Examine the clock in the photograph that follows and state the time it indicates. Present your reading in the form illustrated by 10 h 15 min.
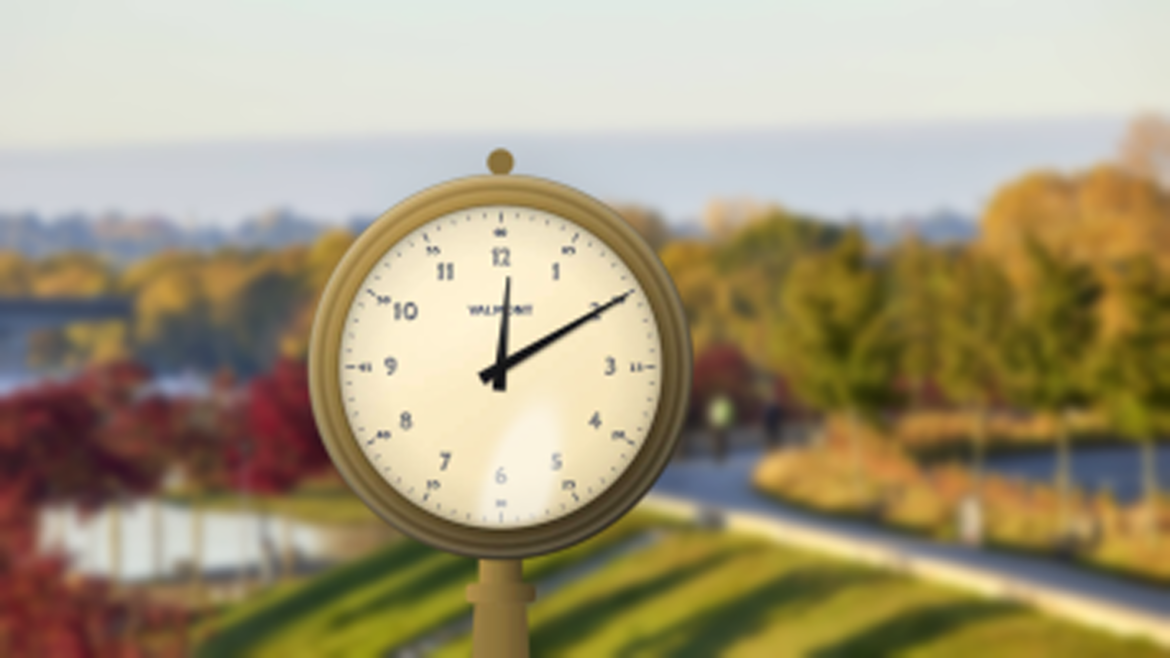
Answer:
12 h 10 min
